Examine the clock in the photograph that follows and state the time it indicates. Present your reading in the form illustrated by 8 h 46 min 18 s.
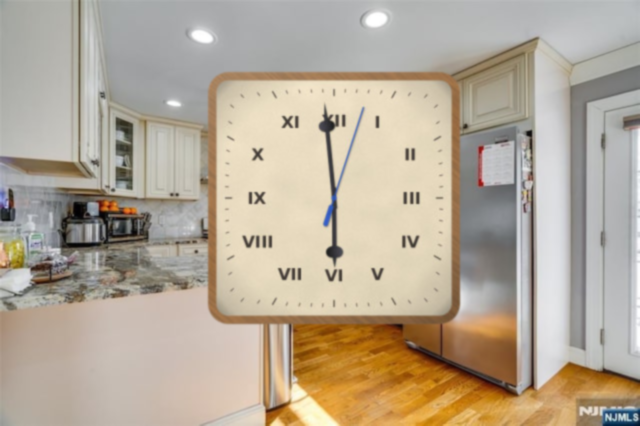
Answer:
5 h 59 min 03 s
